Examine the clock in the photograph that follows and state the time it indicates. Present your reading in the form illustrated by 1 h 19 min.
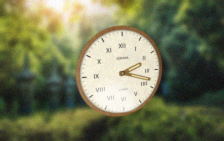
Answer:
2 h 18 min
